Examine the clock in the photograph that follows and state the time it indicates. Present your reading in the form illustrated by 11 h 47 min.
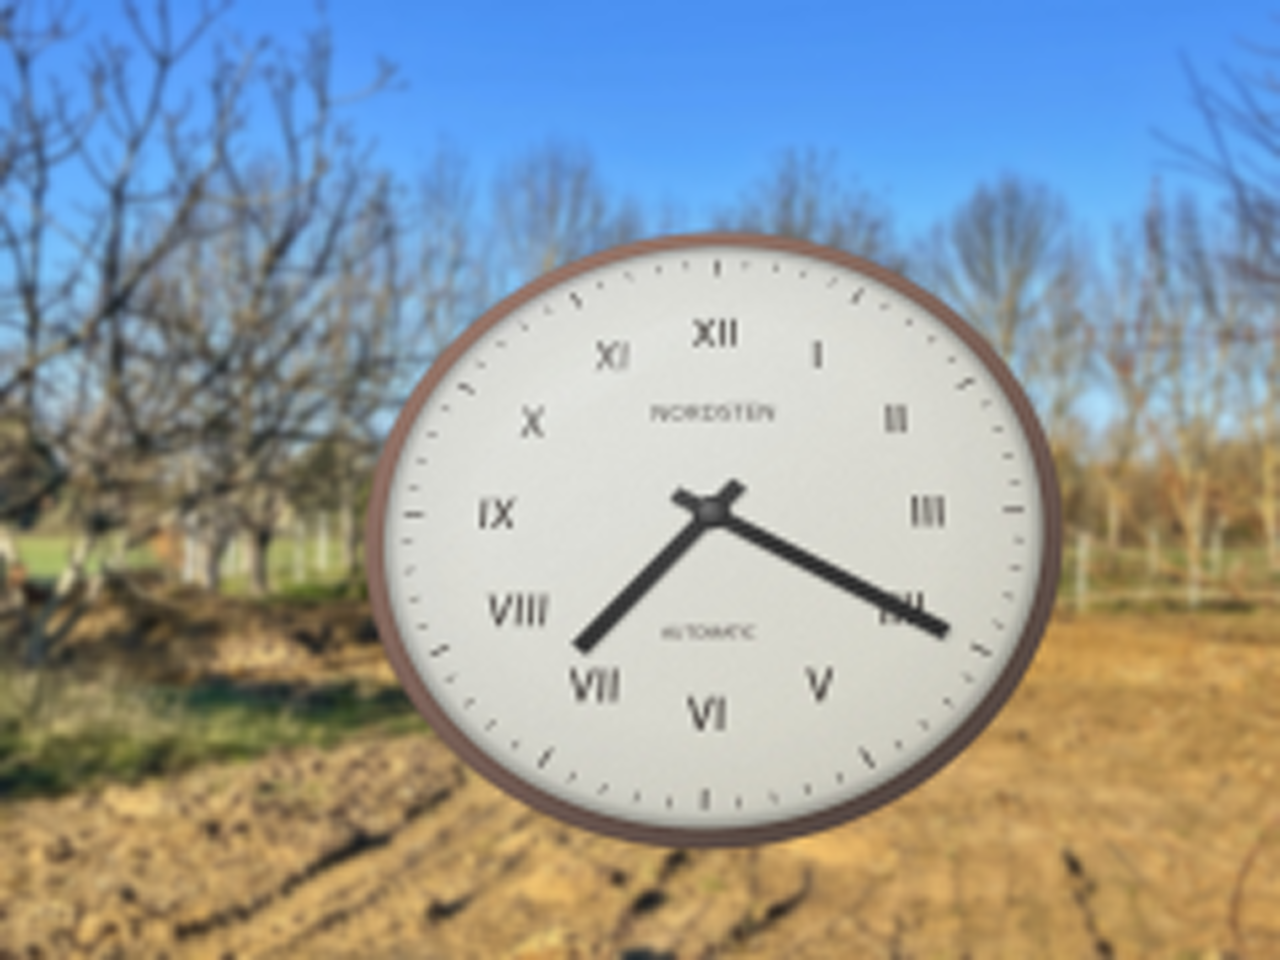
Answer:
7 h 20 min
